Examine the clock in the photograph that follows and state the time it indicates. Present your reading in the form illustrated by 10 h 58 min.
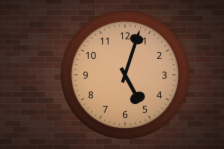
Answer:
5 h 03 min
